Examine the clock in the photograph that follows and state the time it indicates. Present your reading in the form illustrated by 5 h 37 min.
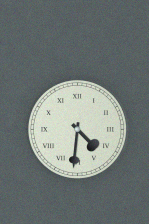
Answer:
4 h 31 min
